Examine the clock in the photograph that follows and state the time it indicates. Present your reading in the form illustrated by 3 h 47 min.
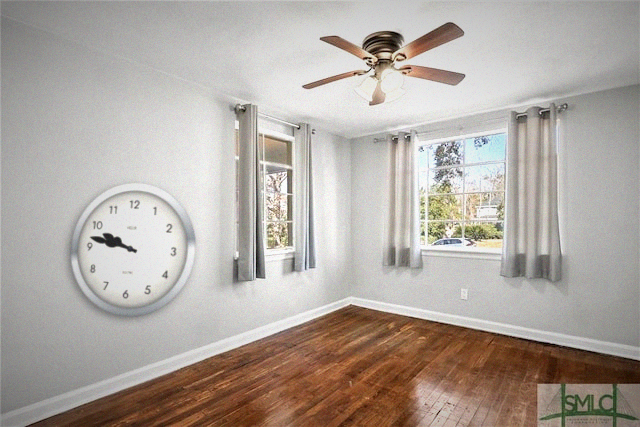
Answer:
9 h 47 min
